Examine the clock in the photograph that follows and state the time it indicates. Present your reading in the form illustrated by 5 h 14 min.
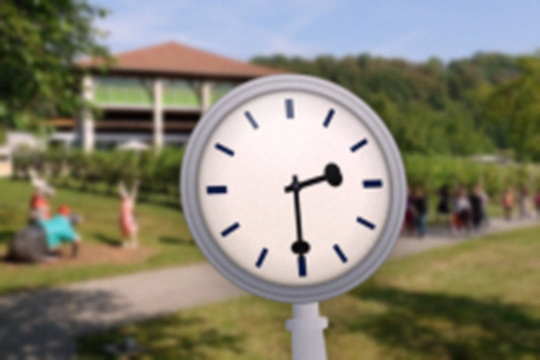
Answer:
2 h 30 min
